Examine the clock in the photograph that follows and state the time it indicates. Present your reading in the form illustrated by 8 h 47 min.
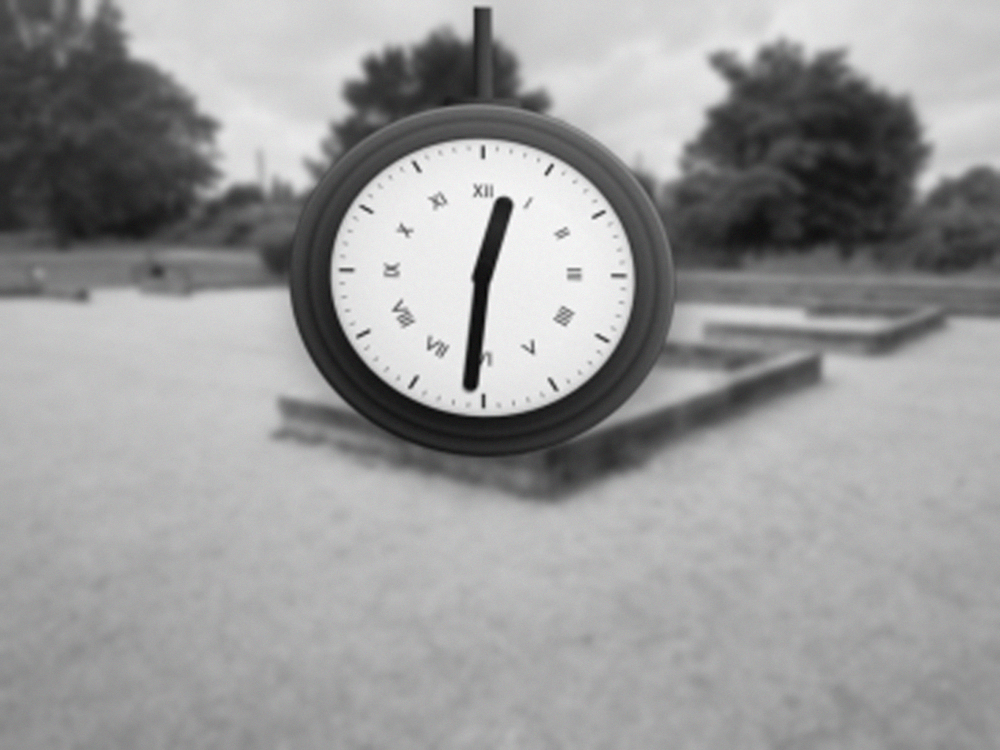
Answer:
12 h 31 min
